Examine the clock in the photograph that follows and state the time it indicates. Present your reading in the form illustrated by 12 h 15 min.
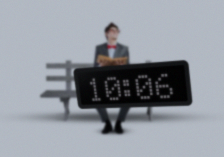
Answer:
10 h 06 min
